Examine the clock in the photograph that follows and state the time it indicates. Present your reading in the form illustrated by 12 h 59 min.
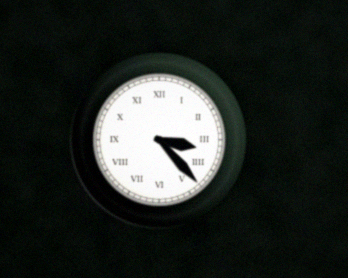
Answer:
3 h 23 min
